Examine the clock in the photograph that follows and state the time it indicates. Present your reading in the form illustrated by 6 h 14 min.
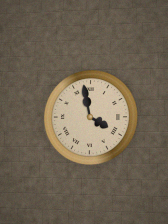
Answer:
3 h 58 min
